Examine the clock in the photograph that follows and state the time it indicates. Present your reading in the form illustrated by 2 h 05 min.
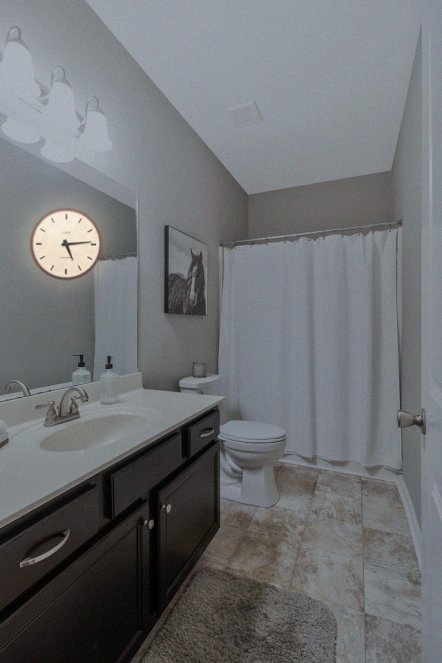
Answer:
5 h 14 min
